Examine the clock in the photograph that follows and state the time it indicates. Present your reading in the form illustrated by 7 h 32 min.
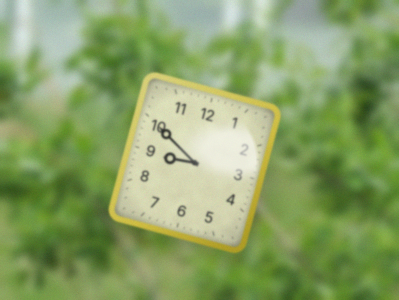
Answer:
8 h 50 min
